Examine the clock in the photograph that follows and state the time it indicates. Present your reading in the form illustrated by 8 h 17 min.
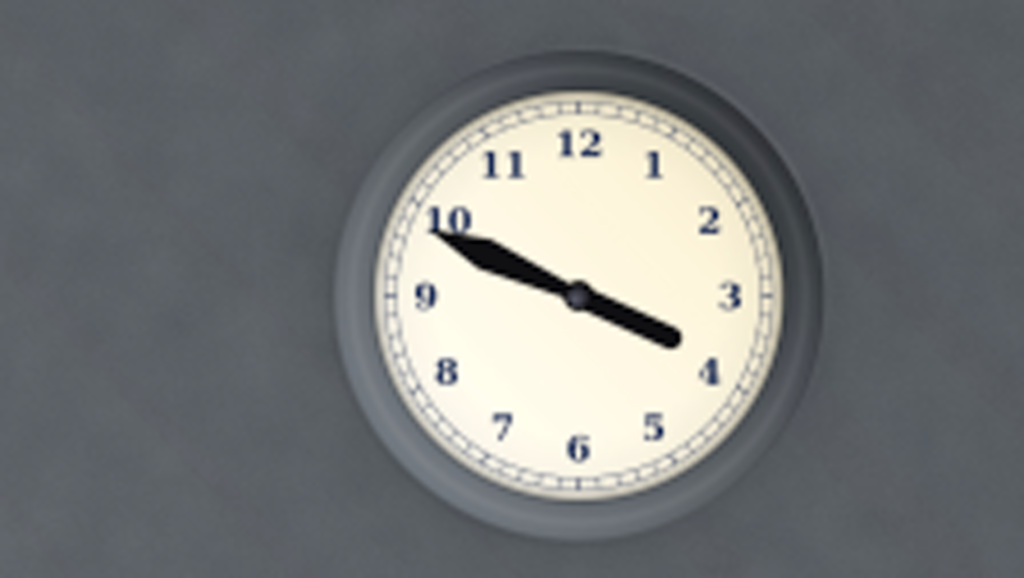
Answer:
3 h 49 min
